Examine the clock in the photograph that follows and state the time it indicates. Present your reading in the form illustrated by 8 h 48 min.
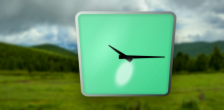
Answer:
10 h 15 min
